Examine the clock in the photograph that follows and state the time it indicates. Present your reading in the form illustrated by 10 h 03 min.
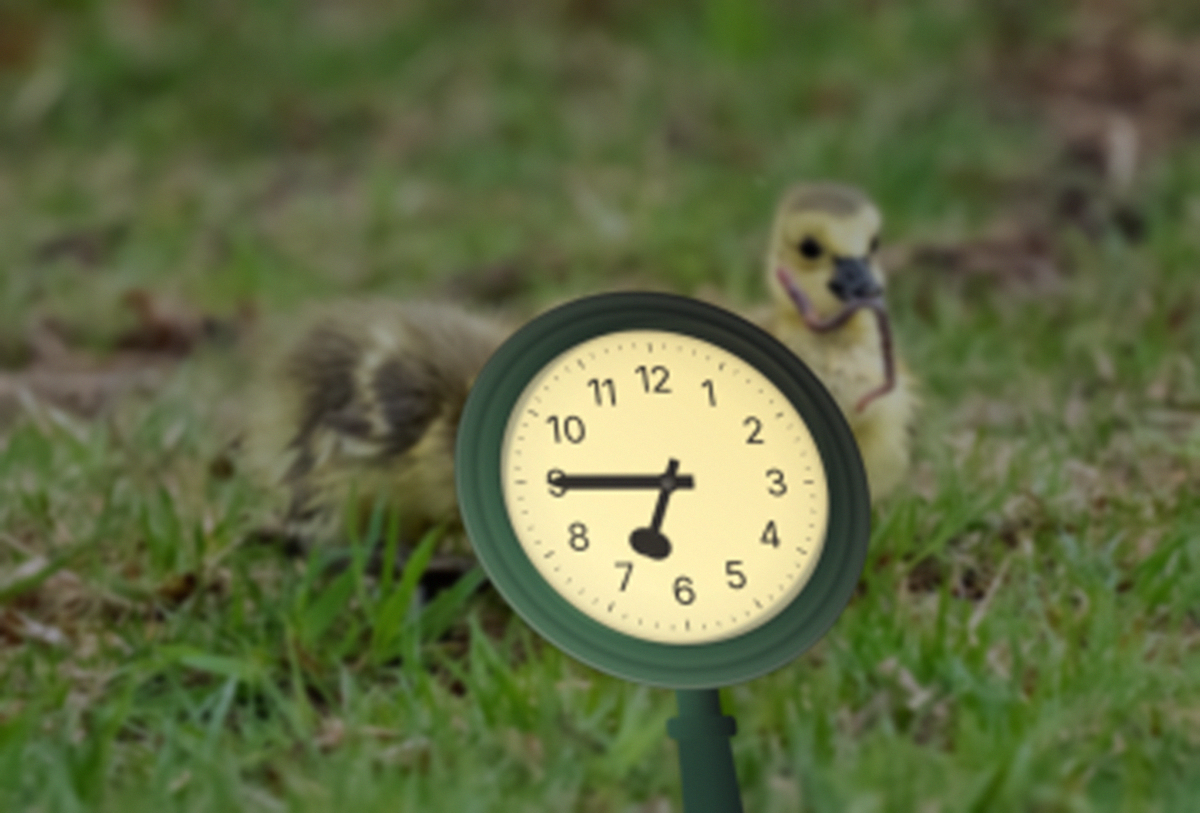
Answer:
6 h 45 min
